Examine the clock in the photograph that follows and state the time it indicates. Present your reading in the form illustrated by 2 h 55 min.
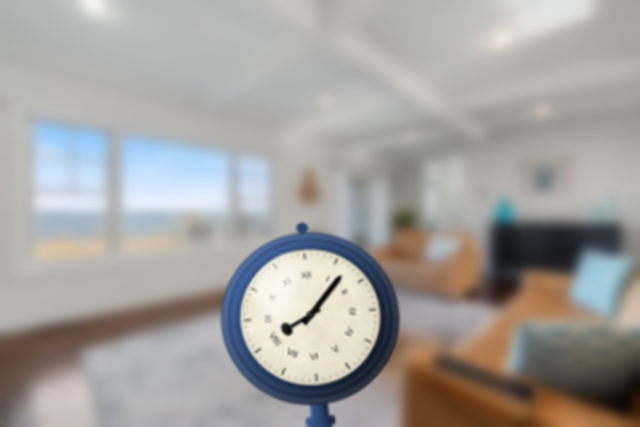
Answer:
8 h 07 min
